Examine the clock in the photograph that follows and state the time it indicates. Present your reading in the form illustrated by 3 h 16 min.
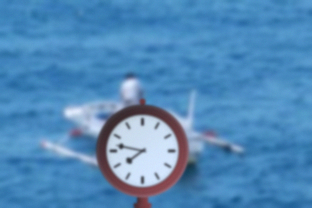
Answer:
7 h 47 min
